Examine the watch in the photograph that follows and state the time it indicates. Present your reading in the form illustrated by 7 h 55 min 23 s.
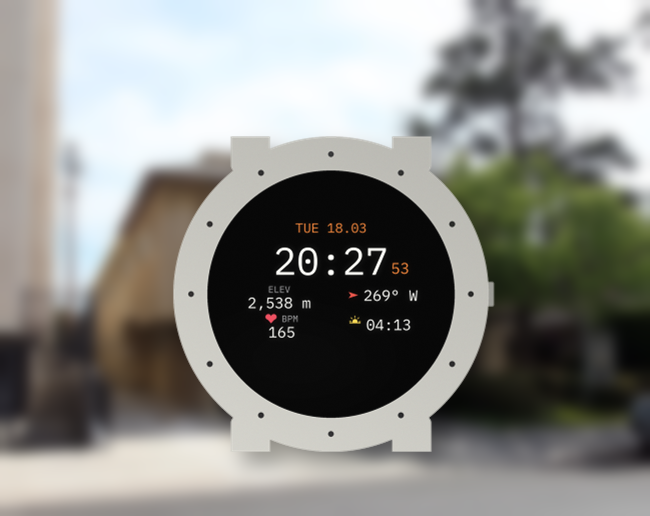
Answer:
20 h 27 min 53 s
